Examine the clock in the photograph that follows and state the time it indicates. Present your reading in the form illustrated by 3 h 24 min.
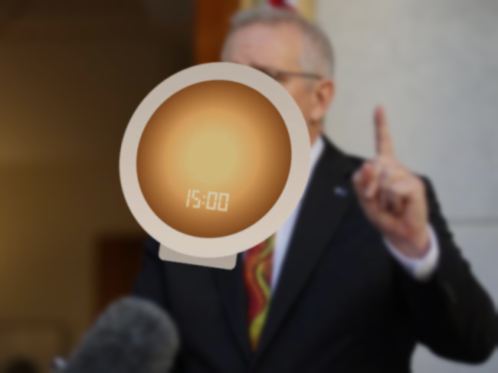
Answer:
15 h 00 min
